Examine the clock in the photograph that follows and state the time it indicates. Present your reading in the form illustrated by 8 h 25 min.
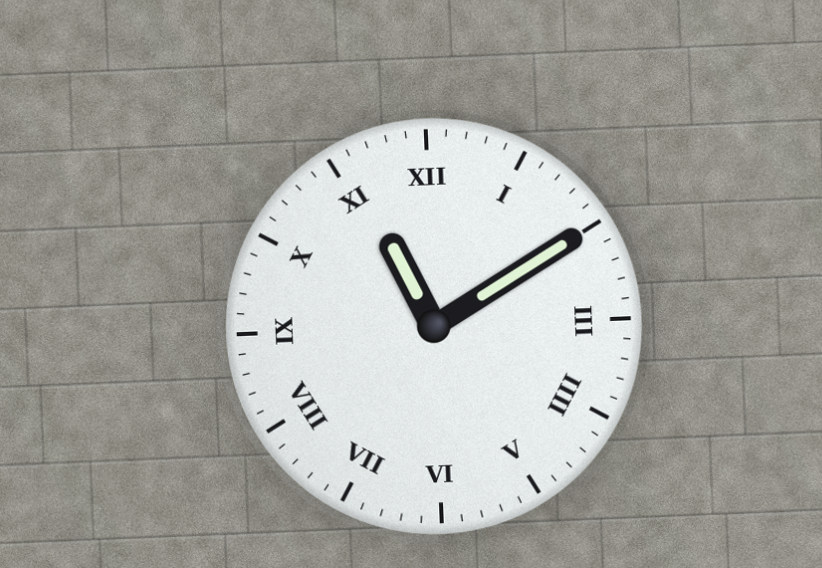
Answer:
11 h 10 min
